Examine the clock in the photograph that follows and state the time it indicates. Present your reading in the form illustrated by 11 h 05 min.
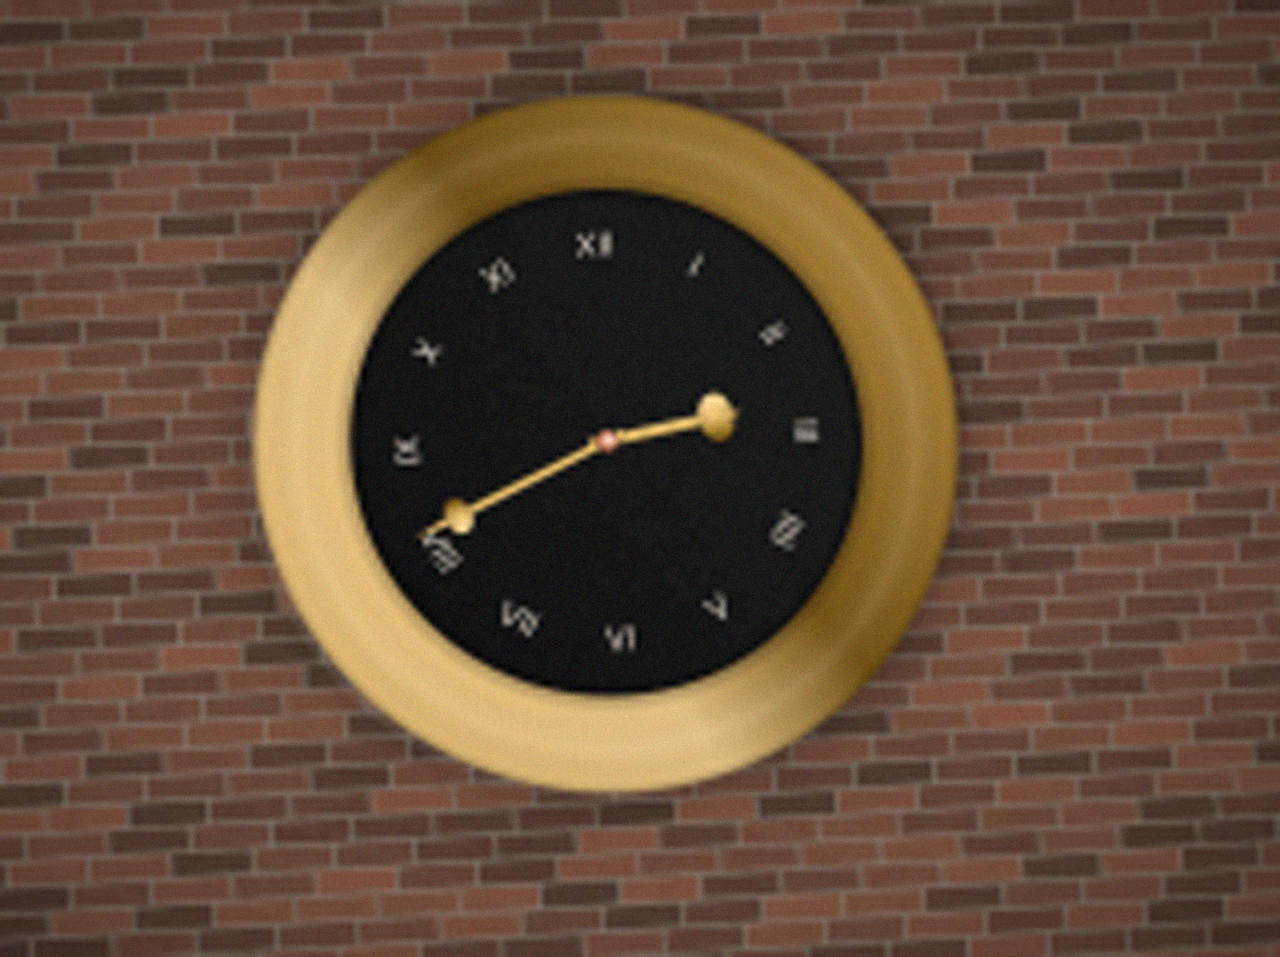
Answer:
2 h 41 min
